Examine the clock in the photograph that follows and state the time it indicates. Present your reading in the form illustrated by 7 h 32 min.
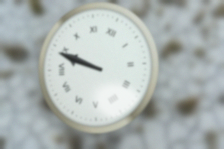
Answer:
8 h 44 min
